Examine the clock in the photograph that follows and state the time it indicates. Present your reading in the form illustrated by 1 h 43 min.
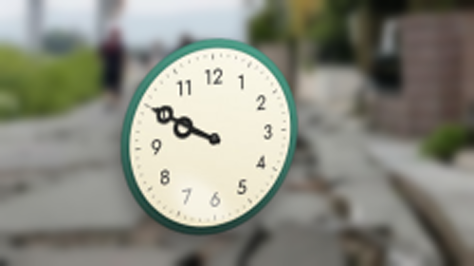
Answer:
9 h 50 min
